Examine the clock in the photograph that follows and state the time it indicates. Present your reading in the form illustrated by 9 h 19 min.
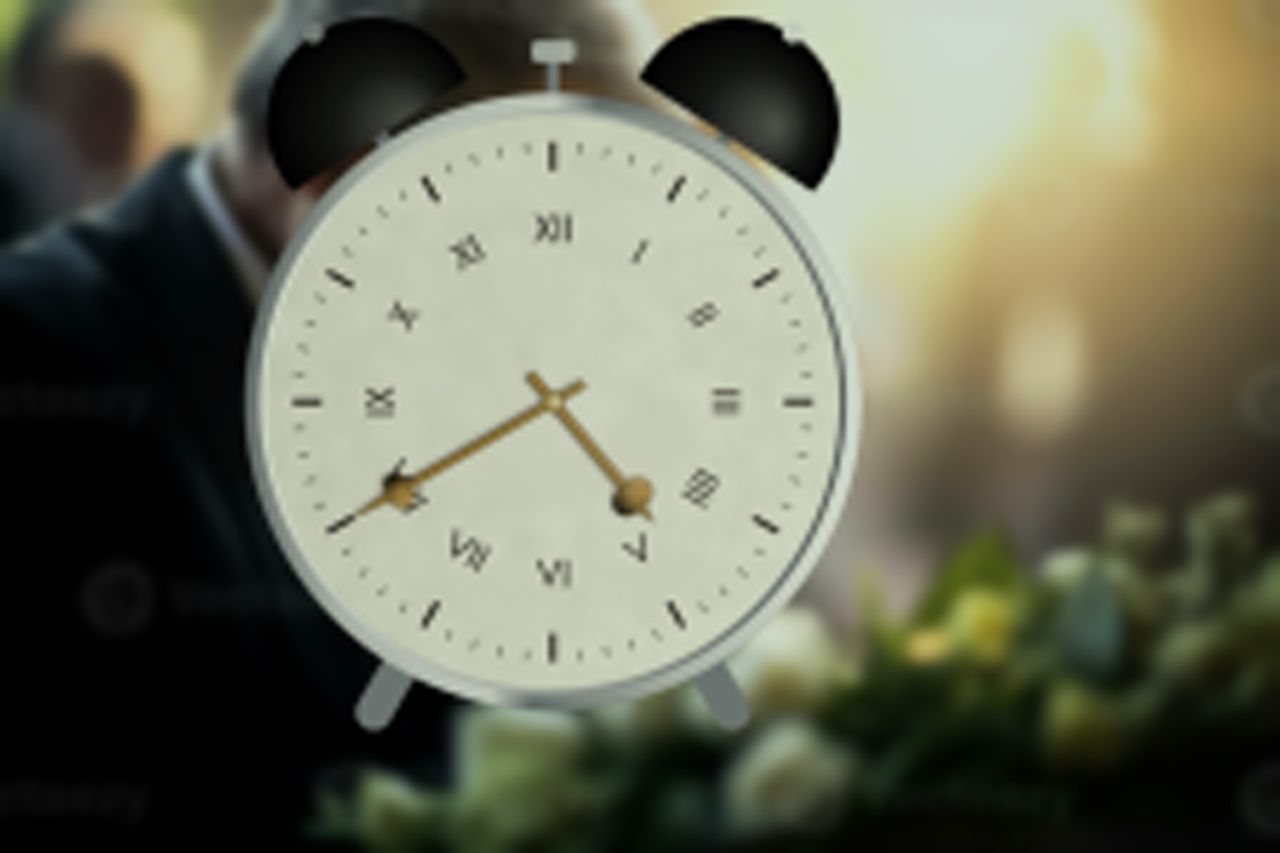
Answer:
4 h 40 min
